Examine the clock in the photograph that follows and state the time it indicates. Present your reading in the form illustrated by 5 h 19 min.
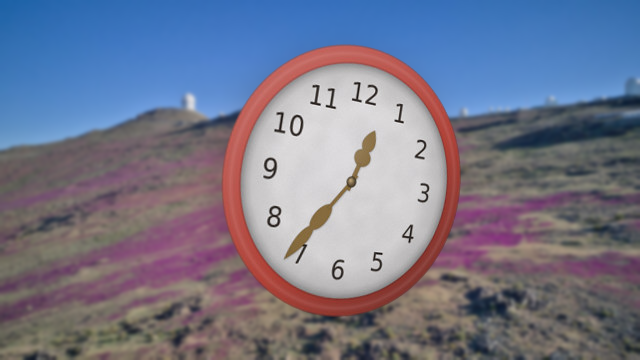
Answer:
12 h 36 min
